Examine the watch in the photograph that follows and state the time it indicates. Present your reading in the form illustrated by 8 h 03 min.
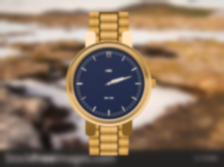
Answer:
2 h 12 min
